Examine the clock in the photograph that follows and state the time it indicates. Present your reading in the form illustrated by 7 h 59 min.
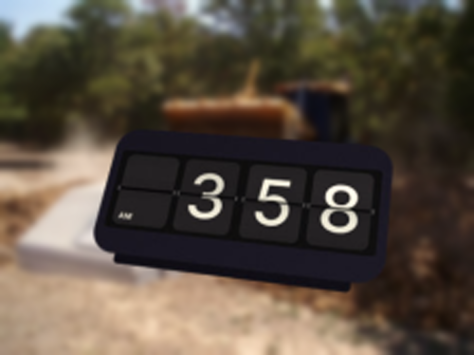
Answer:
3 h 58 min
